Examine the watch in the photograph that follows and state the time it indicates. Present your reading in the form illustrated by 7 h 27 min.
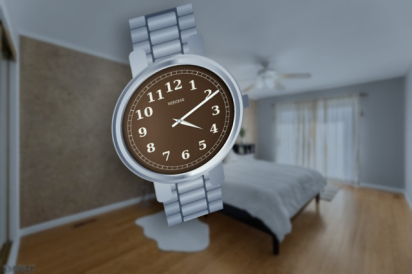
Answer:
4 h 11 min
